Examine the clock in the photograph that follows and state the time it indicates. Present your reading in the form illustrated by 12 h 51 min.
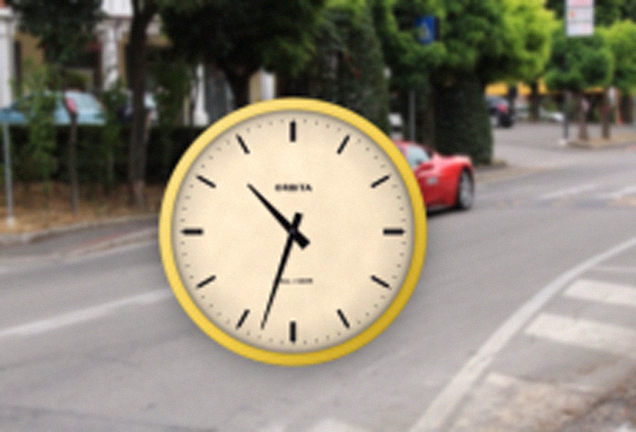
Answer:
10 h 33 min
